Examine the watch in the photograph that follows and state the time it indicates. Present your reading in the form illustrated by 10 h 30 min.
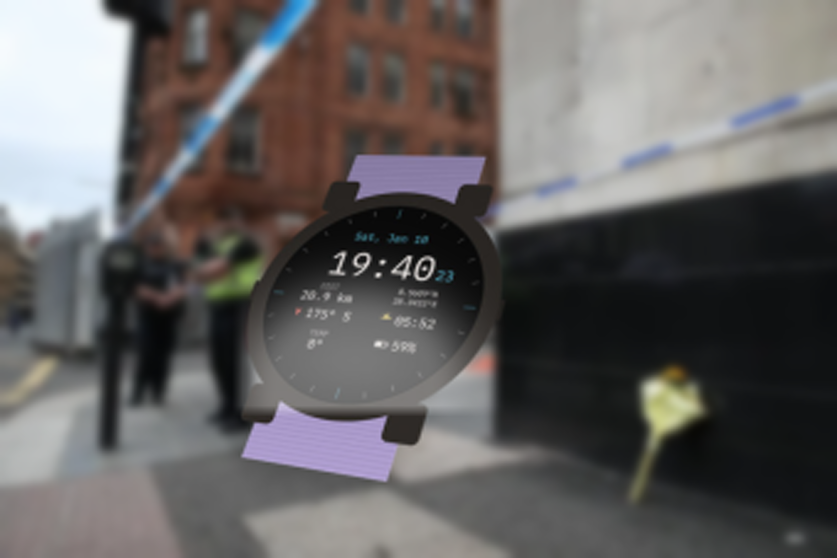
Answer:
19 h 40 min
